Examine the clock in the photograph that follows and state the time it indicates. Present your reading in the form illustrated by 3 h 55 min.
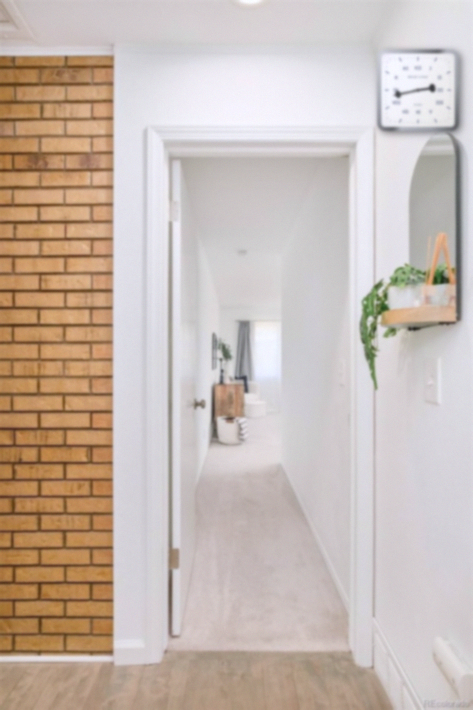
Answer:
2 h 43 min
